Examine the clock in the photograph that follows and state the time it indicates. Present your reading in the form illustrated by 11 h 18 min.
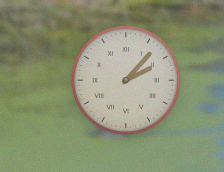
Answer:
2 h 07 min
